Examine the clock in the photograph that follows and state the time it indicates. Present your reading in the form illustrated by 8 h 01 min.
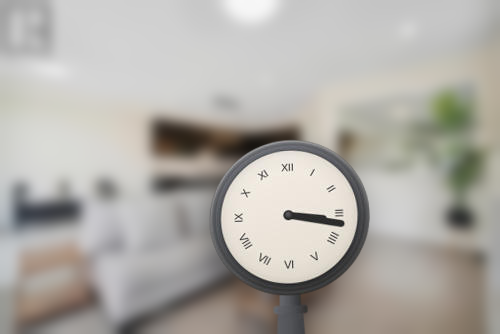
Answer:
3 h 17 min
